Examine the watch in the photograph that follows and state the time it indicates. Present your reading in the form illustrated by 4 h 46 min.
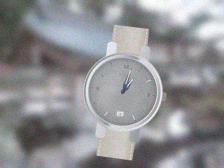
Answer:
1 h 02 min
